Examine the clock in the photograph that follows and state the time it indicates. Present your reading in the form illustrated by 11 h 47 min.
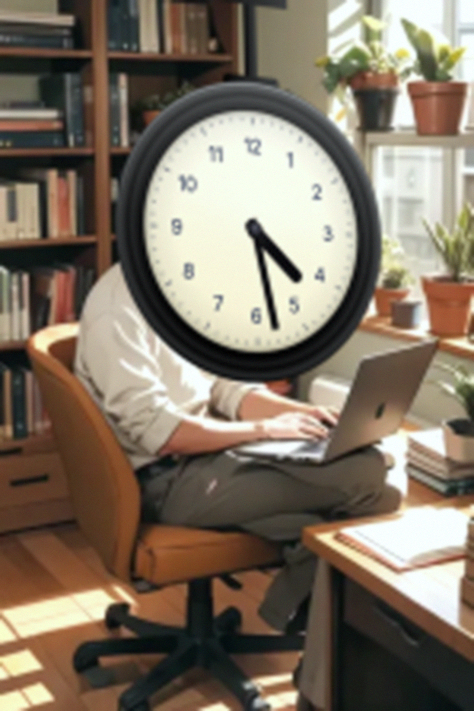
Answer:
4 h 28 min
